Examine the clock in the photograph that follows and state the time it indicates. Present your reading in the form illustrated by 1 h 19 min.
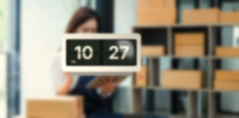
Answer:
10 h 27 min
